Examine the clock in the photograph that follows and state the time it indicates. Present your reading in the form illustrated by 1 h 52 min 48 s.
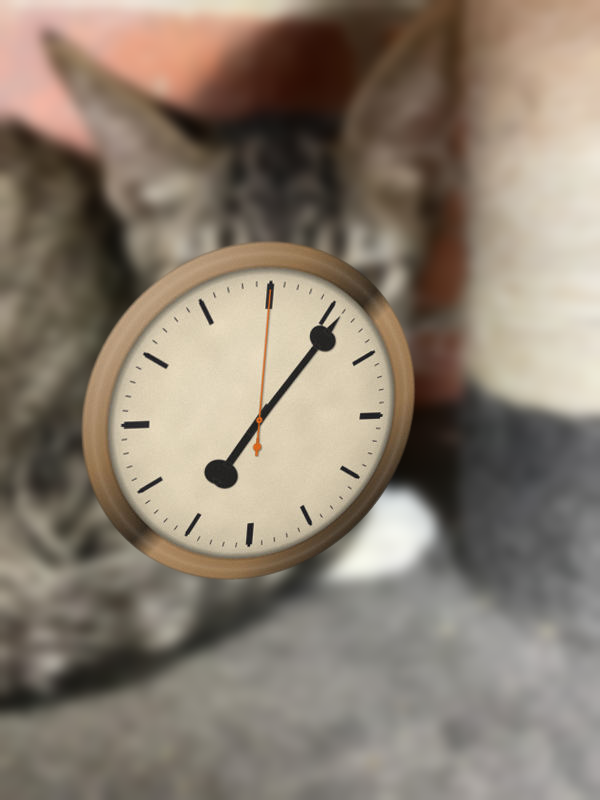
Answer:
7 h 06 min 00 s
